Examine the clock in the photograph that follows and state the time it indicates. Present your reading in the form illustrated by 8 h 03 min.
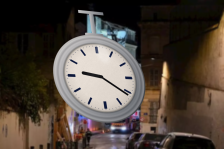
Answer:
9 h 21 min
